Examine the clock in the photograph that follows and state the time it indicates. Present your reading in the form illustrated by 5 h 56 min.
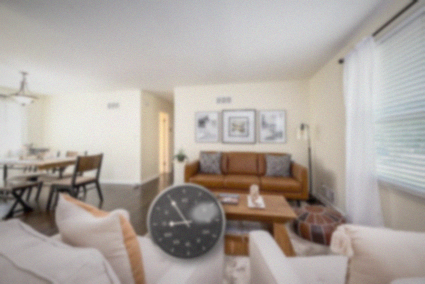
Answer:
8 h 55 min
